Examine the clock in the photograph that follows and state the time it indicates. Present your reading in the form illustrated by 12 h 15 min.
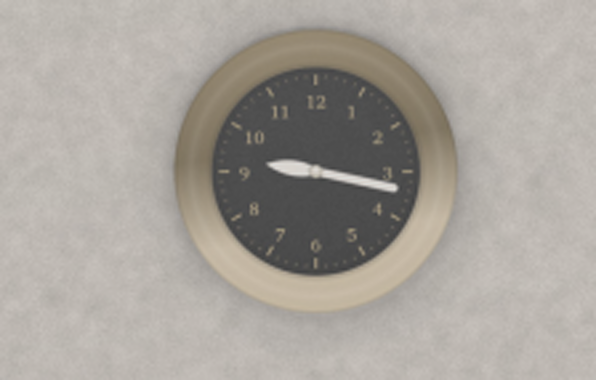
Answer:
9 h 17 min
